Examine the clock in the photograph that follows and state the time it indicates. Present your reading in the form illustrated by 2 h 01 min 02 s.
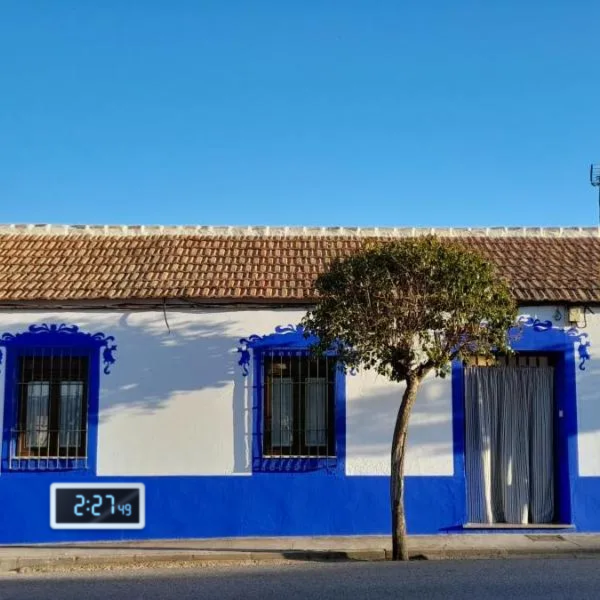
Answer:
2 h 27 min 49 s
